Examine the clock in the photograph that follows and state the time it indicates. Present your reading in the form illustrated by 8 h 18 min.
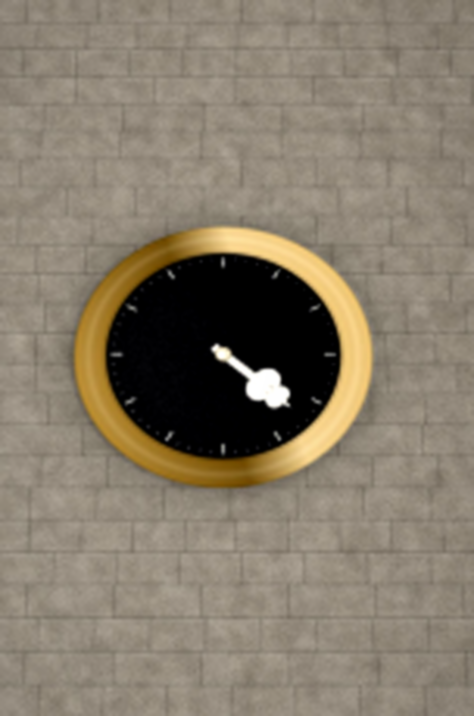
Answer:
4 h 22 min
